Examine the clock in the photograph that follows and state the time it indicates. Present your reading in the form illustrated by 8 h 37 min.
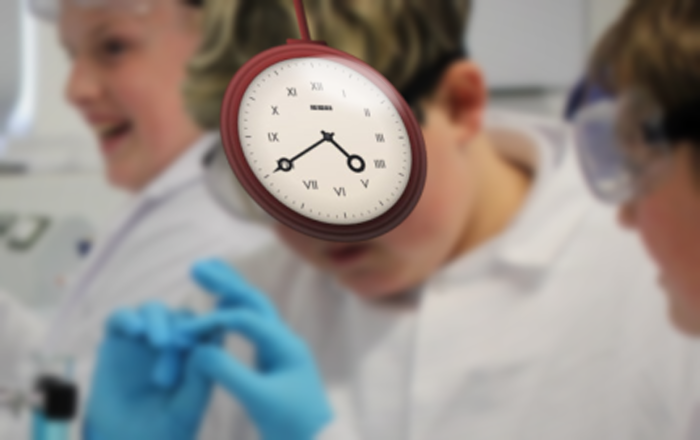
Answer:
4 h 40 min
